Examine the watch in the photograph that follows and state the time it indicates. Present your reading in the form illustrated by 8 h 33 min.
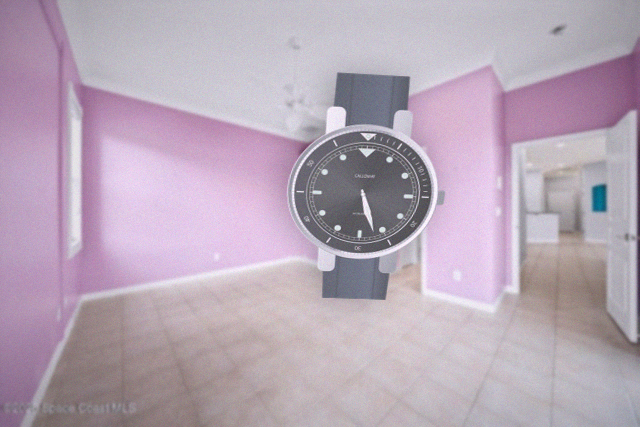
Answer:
5 h 27 min
